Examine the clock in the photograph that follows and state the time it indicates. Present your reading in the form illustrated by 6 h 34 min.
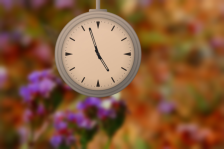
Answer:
4 h 57 min
